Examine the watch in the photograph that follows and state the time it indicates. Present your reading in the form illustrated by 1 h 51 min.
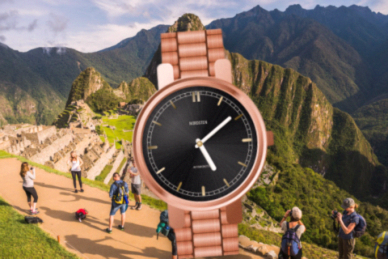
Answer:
5 h 09 min
